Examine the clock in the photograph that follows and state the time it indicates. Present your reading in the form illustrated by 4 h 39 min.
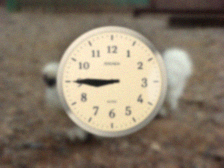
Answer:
8 h 45 min
